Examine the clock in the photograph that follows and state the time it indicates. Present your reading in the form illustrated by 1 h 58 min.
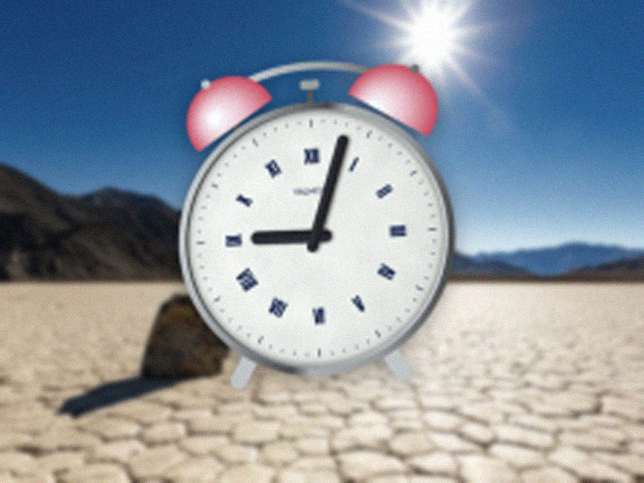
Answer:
9 h 03 min
